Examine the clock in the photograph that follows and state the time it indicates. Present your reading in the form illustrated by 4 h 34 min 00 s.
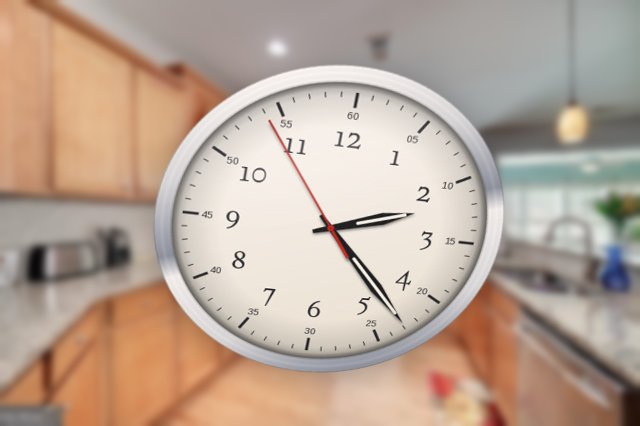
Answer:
2 h 22 min 54 s
